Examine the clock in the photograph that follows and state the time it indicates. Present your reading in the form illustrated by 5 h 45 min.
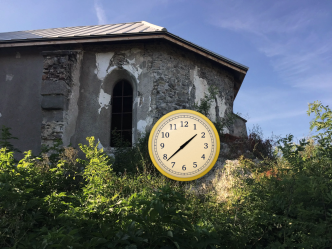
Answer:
1 h 38 min
